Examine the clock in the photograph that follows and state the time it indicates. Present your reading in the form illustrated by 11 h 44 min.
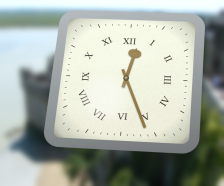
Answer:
12 h 26 min
